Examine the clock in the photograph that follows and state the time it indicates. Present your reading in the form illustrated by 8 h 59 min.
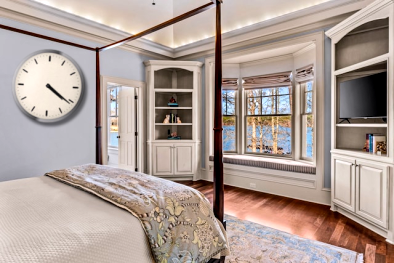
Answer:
4 h 21 min
